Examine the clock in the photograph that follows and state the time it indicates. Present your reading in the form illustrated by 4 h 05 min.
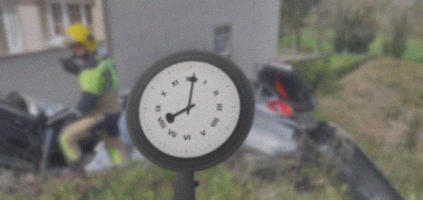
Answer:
8 h 01 min
